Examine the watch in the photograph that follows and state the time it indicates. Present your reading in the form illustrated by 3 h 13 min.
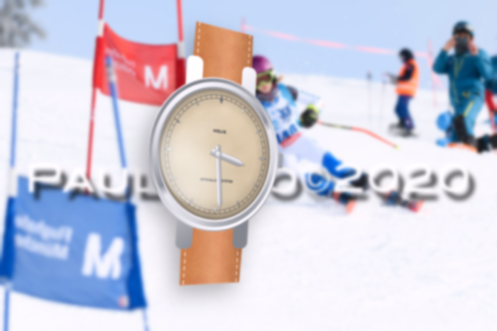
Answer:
3 h 29 min
